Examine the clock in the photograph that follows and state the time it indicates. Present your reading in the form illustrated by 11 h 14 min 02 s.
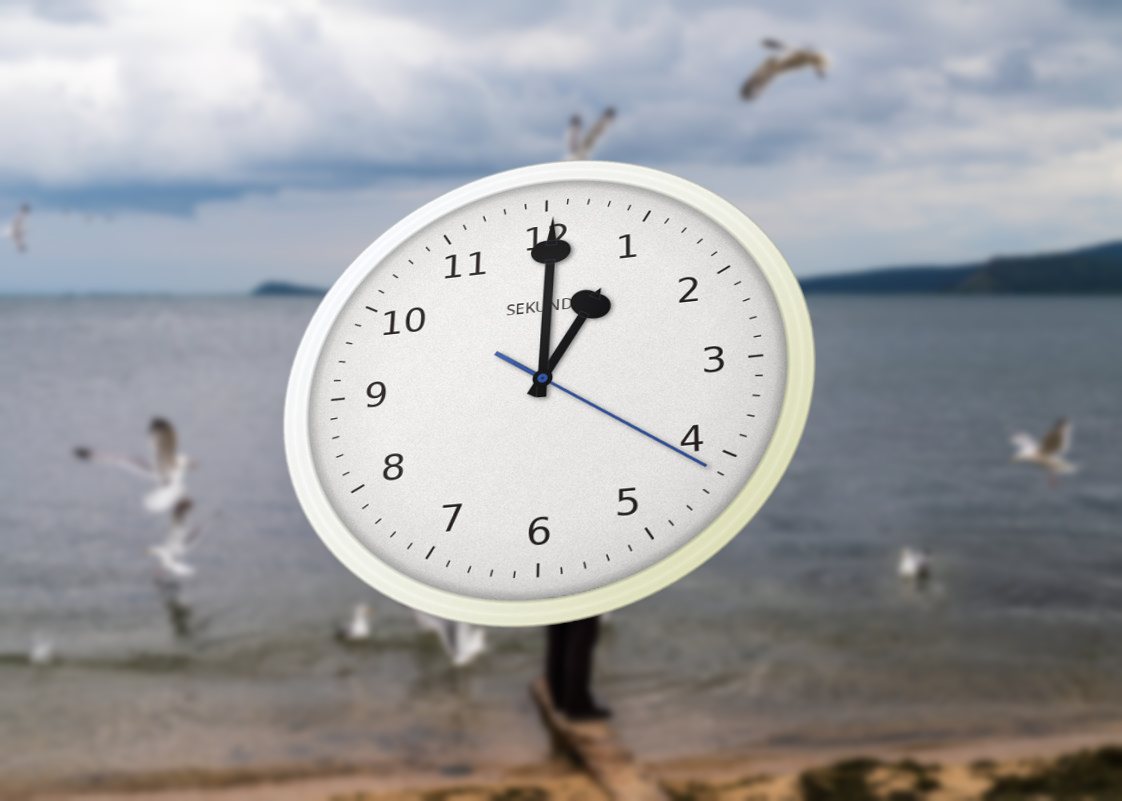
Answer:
1 h 00 min 21 s
